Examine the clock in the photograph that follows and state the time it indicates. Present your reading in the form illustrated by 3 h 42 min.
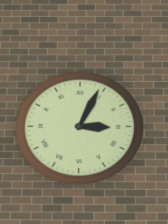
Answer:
3 h 04 min
